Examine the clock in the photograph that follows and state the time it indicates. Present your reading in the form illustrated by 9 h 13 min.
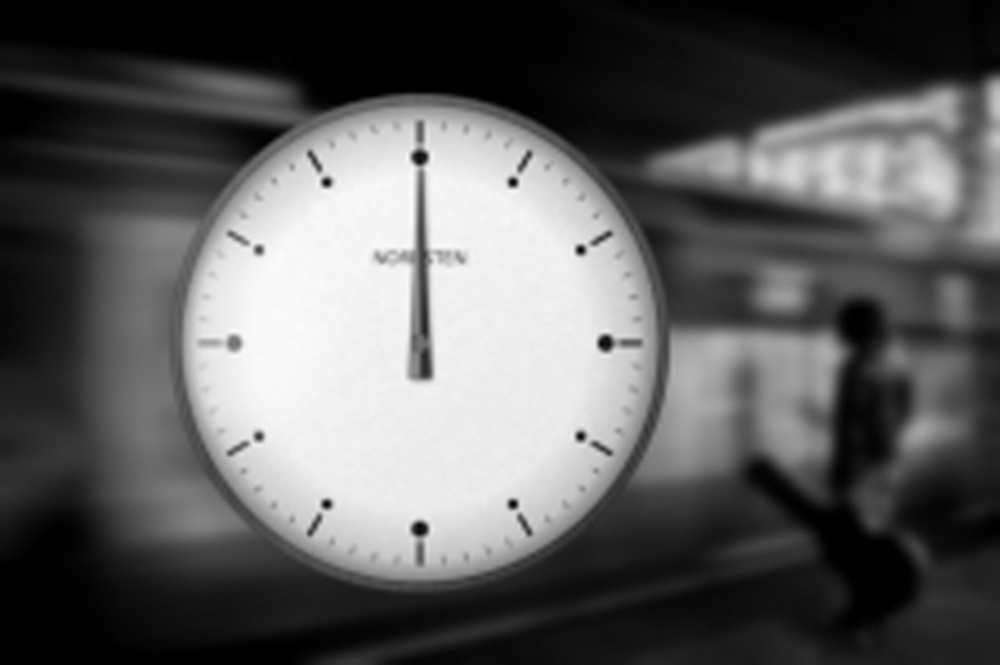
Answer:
12 h 00 min
